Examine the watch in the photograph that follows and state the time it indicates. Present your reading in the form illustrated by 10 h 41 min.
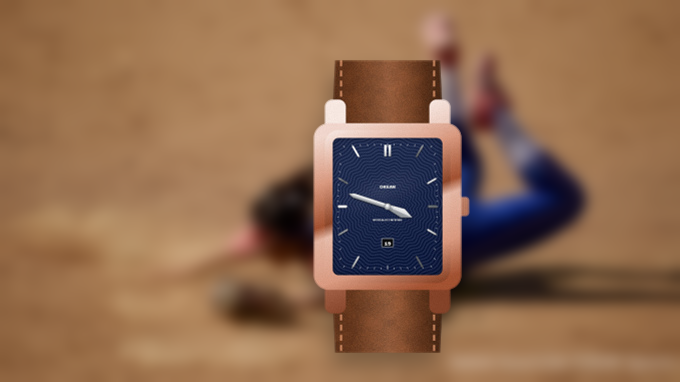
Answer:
3 h 48 min
